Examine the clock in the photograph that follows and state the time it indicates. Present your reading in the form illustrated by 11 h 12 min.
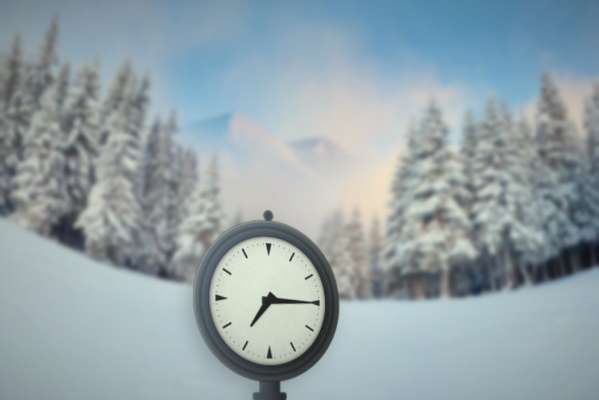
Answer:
7 h 15 min
